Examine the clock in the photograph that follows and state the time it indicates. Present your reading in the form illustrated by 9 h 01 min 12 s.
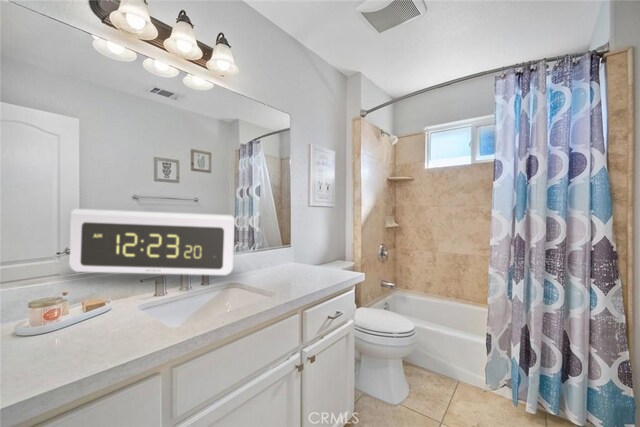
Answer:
12 h 23 min 20 s
